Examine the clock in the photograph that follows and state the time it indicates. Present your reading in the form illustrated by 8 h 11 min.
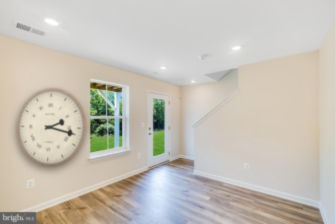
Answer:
2 h 17 min
